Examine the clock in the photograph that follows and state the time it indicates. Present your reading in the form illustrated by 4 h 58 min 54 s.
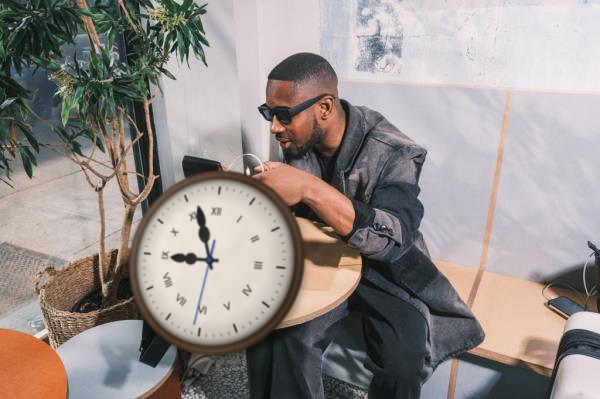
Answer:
8 h 56 min 31 s
